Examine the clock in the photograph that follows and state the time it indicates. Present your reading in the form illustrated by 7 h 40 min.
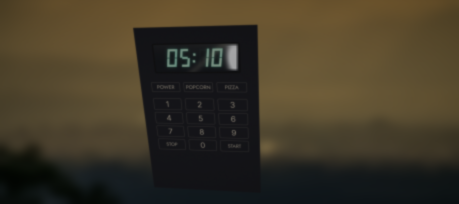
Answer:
5 h 10 min
